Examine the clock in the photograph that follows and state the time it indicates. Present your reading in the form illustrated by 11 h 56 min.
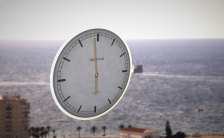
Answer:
5 h 59 min
